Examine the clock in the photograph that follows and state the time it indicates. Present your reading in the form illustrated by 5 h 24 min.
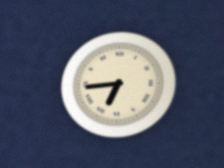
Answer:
6 h 44 min
